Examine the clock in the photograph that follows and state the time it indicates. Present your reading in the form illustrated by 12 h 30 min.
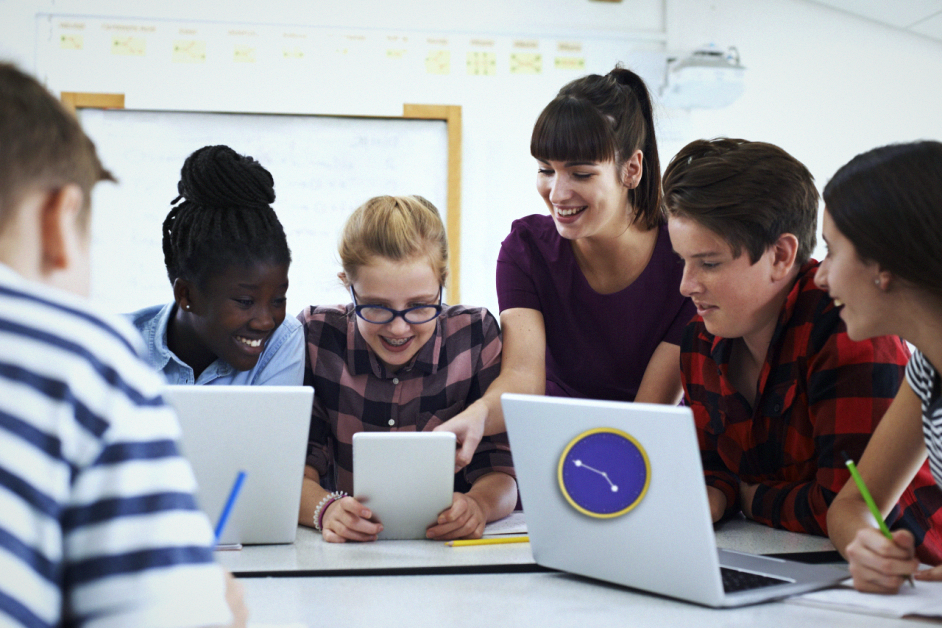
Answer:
4 h 49 min
